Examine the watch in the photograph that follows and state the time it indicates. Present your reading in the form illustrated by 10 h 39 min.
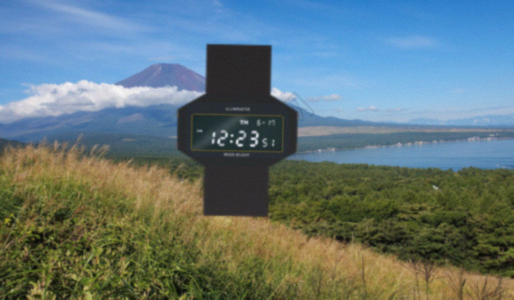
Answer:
12 h 23 min
